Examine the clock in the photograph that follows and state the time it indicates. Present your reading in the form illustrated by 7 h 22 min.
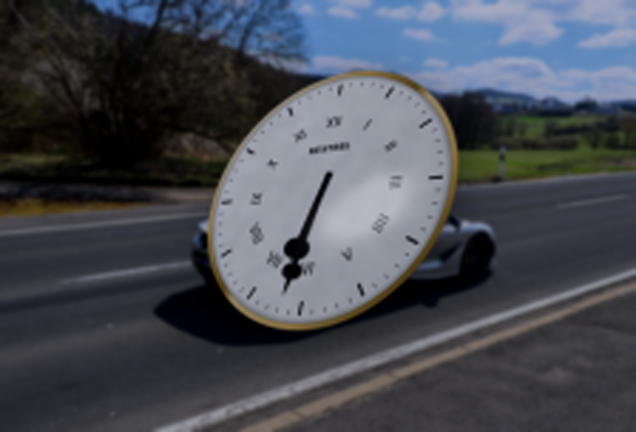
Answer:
6 h 32 min
